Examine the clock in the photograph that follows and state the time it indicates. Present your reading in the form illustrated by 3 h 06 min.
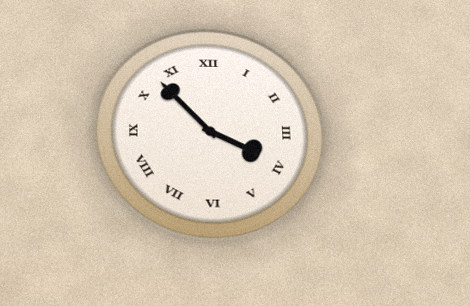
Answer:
3 h 53 min
